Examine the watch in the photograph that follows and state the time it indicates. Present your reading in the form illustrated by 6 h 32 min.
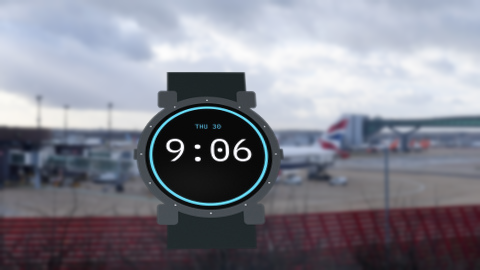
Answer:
9 h 06 min
